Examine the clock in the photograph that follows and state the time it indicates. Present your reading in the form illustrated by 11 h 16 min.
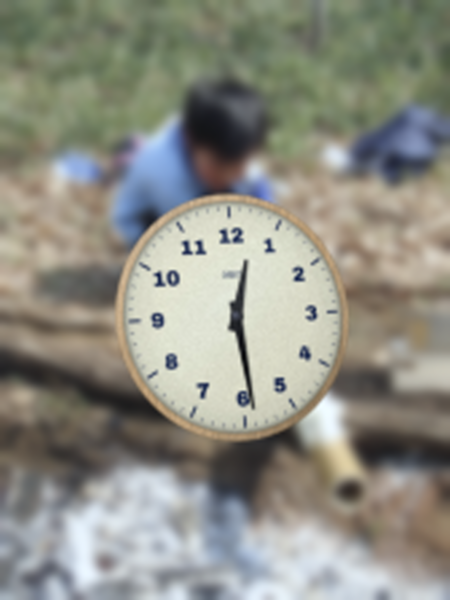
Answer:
12 h 29 min
